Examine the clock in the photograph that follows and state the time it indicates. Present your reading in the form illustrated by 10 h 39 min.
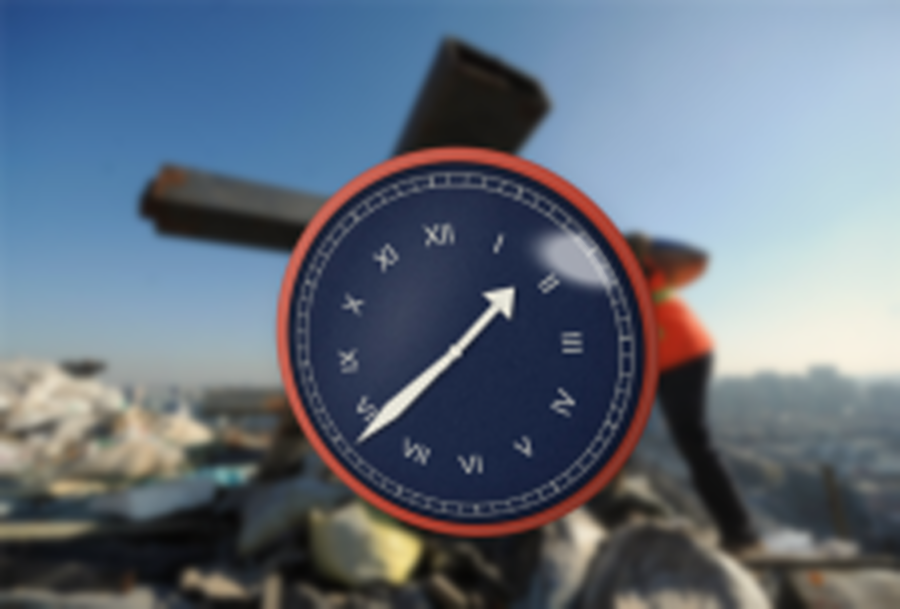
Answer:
1 h 39 min
